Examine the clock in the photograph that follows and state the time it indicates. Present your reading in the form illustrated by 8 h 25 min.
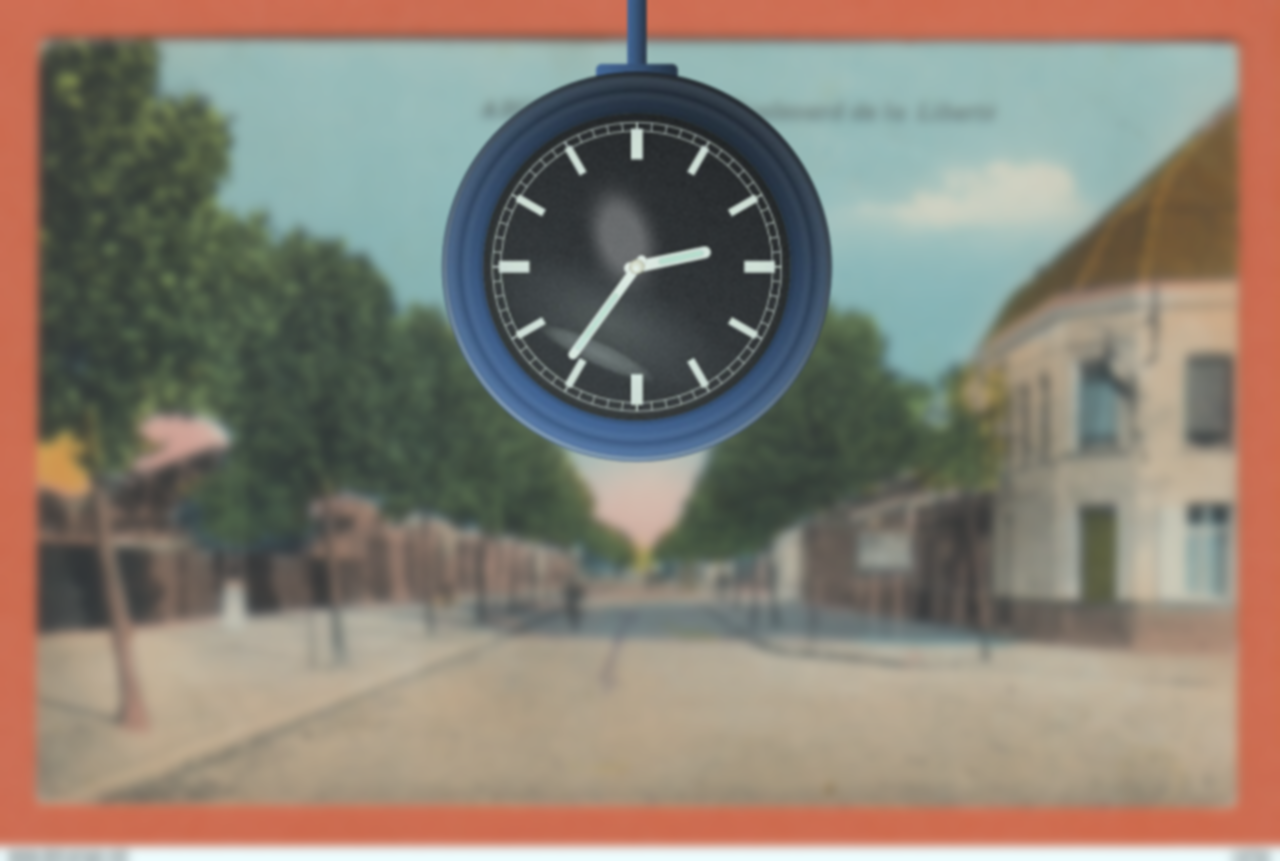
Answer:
2 h 36 min
